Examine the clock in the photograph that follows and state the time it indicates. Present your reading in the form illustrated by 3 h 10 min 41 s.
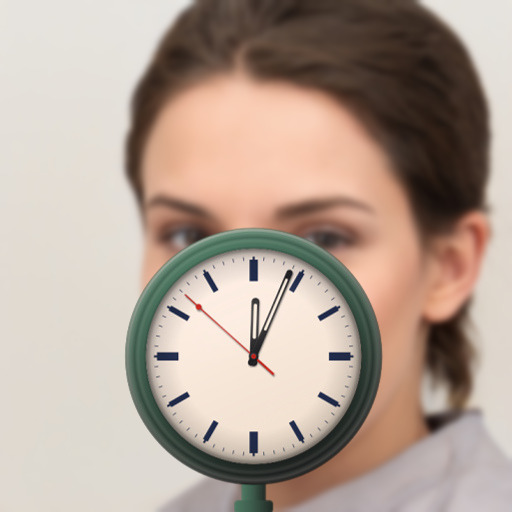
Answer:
12 h 03 min 52 s
